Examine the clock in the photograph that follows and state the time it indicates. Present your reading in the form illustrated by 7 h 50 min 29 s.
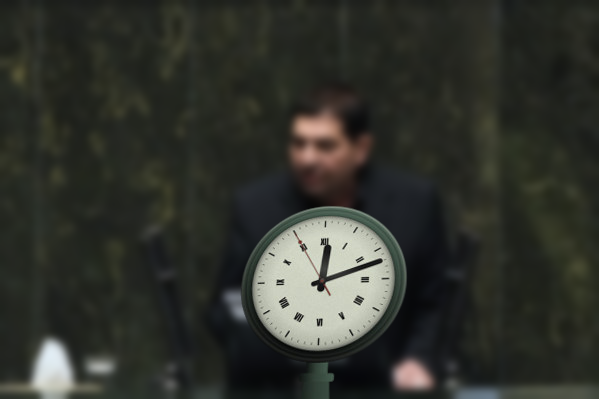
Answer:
12 h 11 min 55 s
